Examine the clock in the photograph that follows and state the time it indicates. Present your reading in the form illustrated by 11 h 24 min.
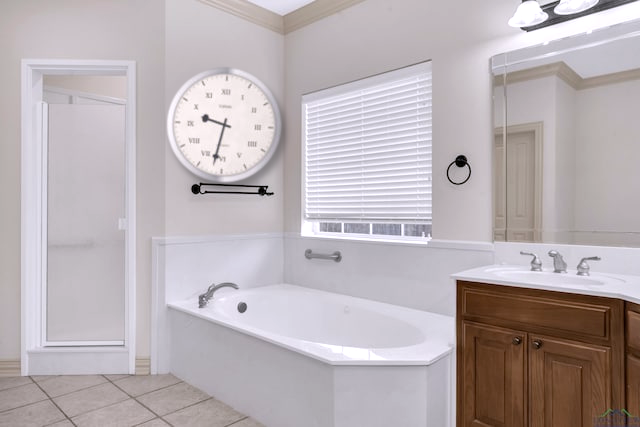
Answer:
9 h 32 min
